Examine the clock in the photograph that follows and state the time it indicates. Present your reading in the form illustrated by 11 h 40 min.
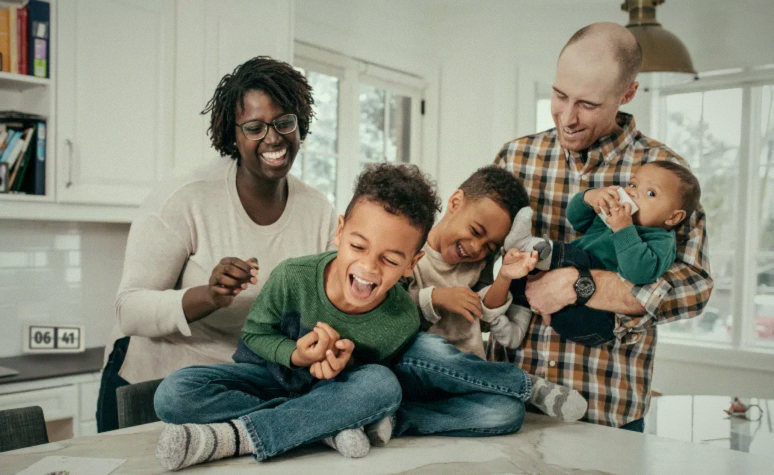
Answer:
6 h 41 min
